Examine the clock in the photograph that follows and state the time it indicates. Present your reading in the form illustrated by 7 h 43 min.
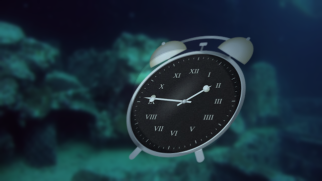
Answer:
1 h 46 min
